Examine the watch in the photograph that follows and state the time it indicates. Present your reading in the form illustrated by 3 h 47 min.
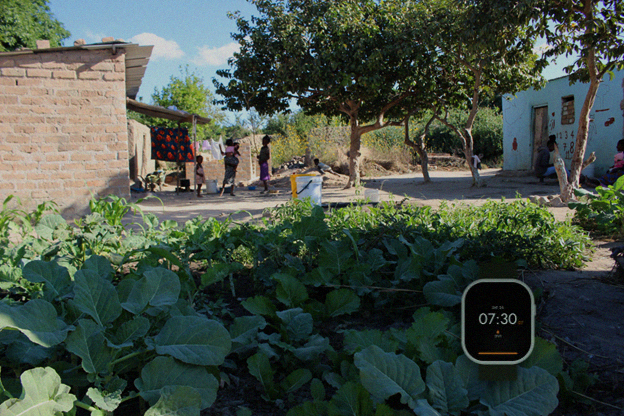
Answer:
7 h 30 min
